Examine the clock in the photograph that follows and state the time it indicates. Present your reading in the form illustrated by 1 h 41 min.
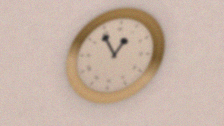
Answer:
12 h 54 min
